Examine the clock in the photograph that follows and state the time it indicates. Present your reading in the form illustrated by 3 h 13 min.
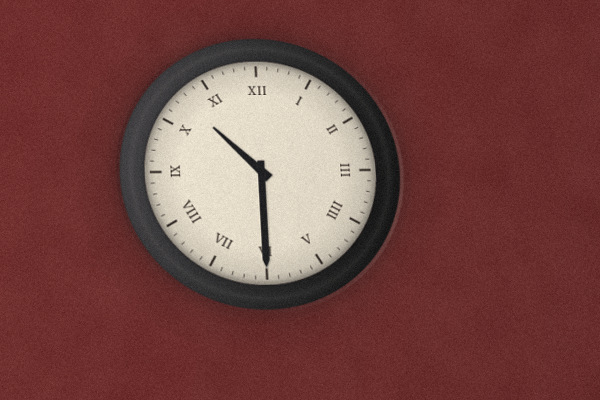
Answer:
10 h 30 min
